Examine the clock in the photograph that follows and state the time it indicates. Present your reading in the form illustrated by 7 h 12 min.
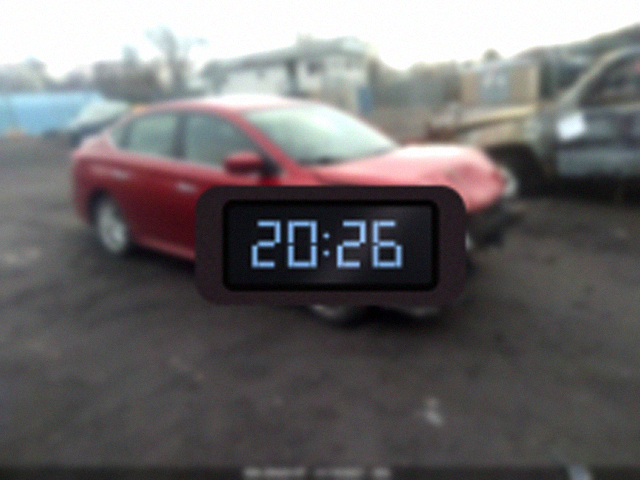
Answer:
20 h 26 min
